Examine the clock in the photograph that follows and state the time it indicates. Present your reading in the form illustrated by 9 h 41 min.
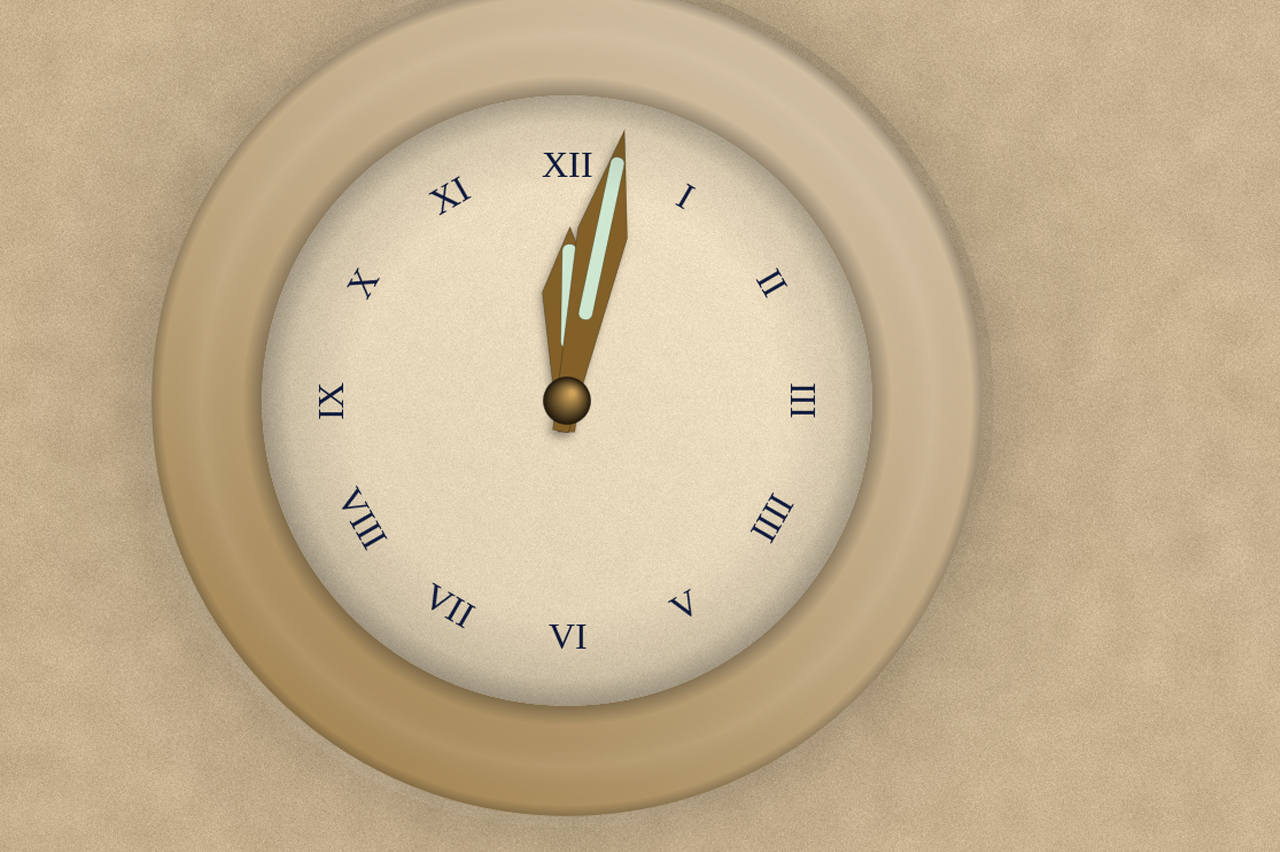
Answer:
12 h 02 min
